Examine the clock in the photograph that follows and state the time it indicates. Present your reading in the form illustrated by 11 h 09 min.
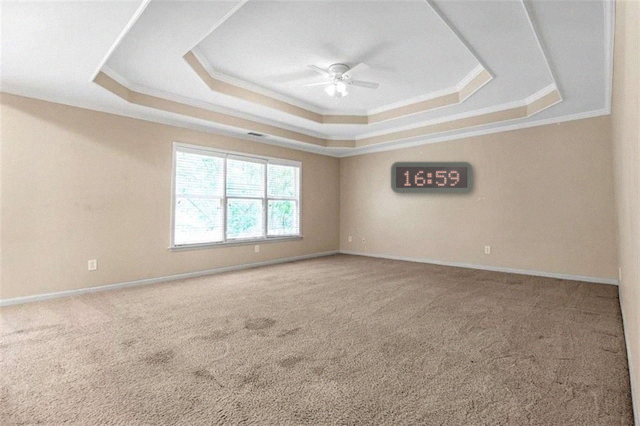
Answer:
16 h 59 min
